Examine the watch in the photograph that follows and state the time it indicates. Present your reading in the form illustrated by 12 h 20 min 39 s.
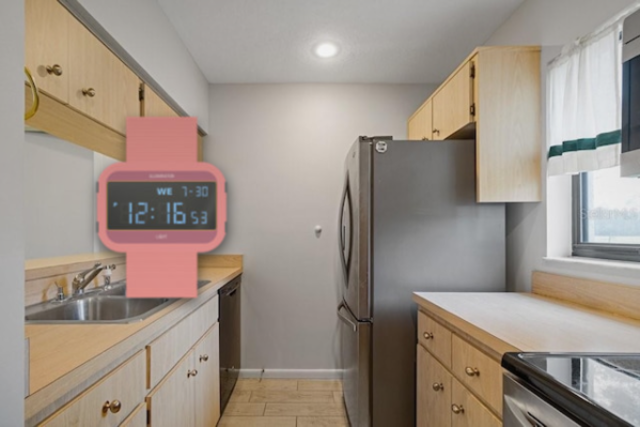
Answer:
12 h 16 min 53 s
